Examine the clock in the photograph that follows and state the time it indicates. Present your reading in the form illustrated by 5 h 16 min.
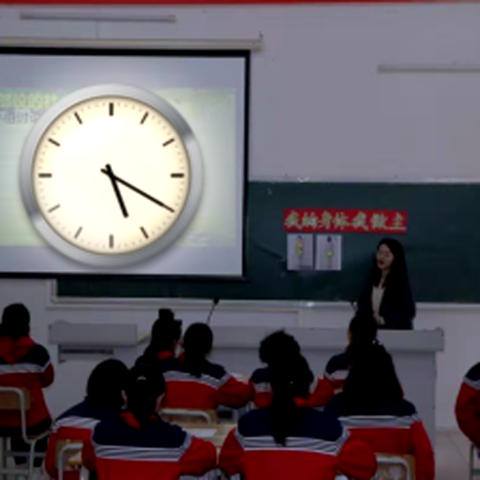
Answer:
5 h 20 min
